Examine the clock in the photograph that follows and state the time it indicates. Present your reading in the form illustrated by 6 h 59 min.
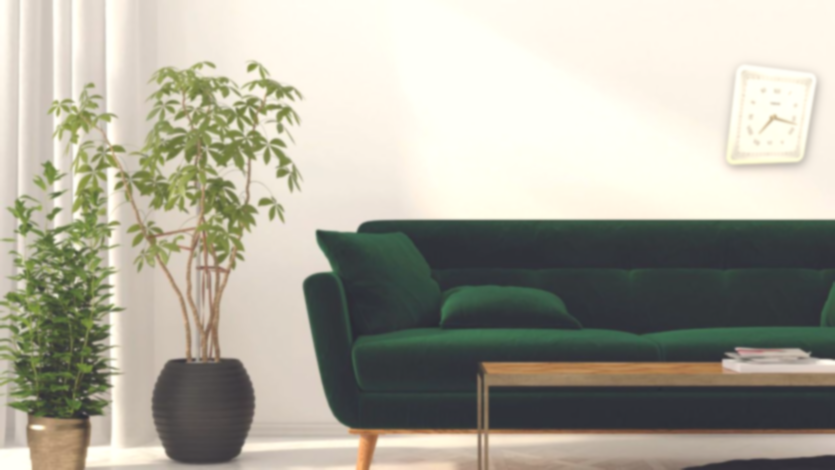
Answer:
7 h 17 min
